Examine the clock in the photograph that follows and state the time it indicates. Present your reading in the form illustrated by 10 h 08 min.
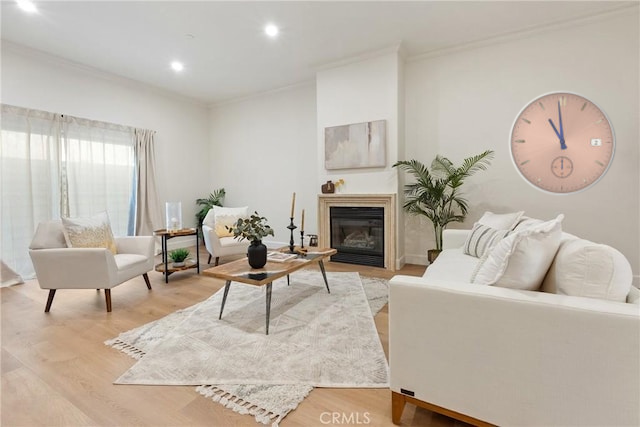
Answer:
10 h 59 min
